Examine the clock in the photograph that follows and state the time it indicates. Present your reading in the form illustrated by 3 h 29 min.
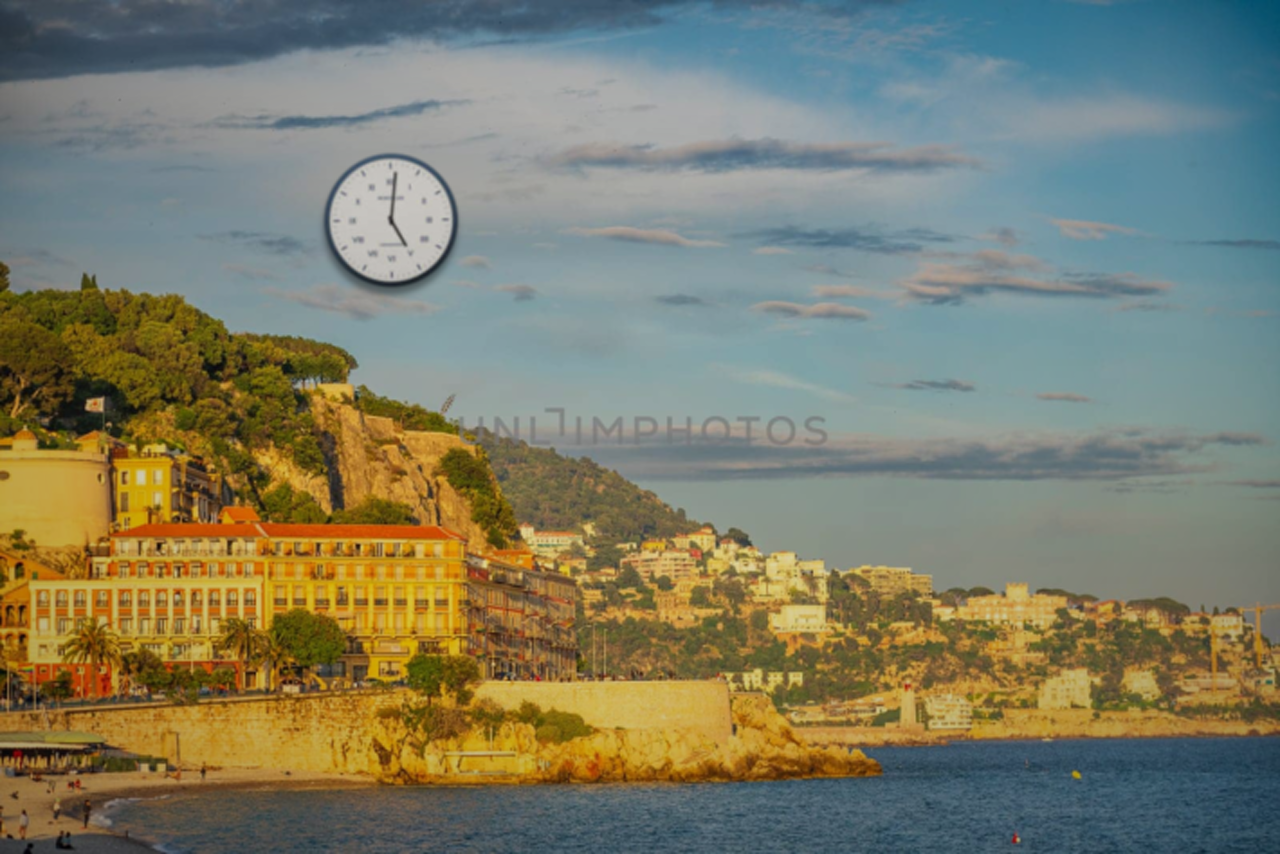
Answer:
5 h 01 min
